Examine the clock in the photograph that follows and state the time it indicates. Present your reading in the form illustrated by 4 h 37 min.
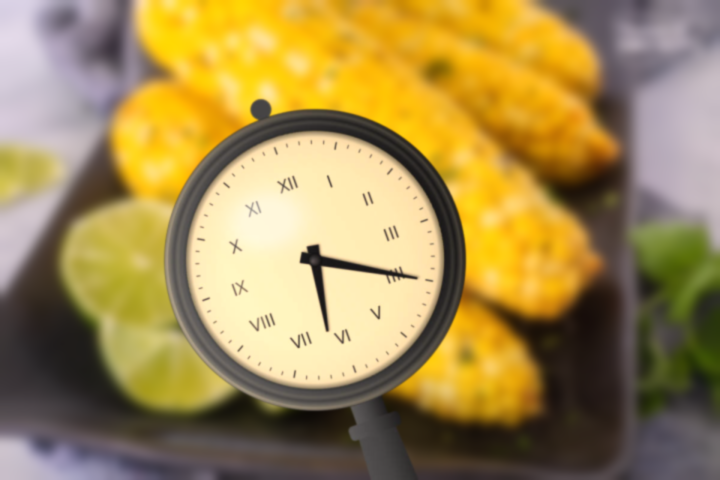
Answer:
6 h 20 min
